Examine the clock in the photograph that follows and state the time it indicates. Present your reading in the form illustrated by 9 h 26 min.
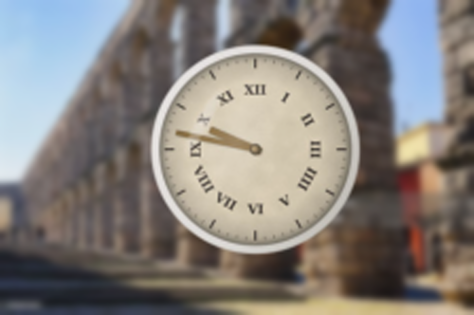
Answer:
9 h 47 min
